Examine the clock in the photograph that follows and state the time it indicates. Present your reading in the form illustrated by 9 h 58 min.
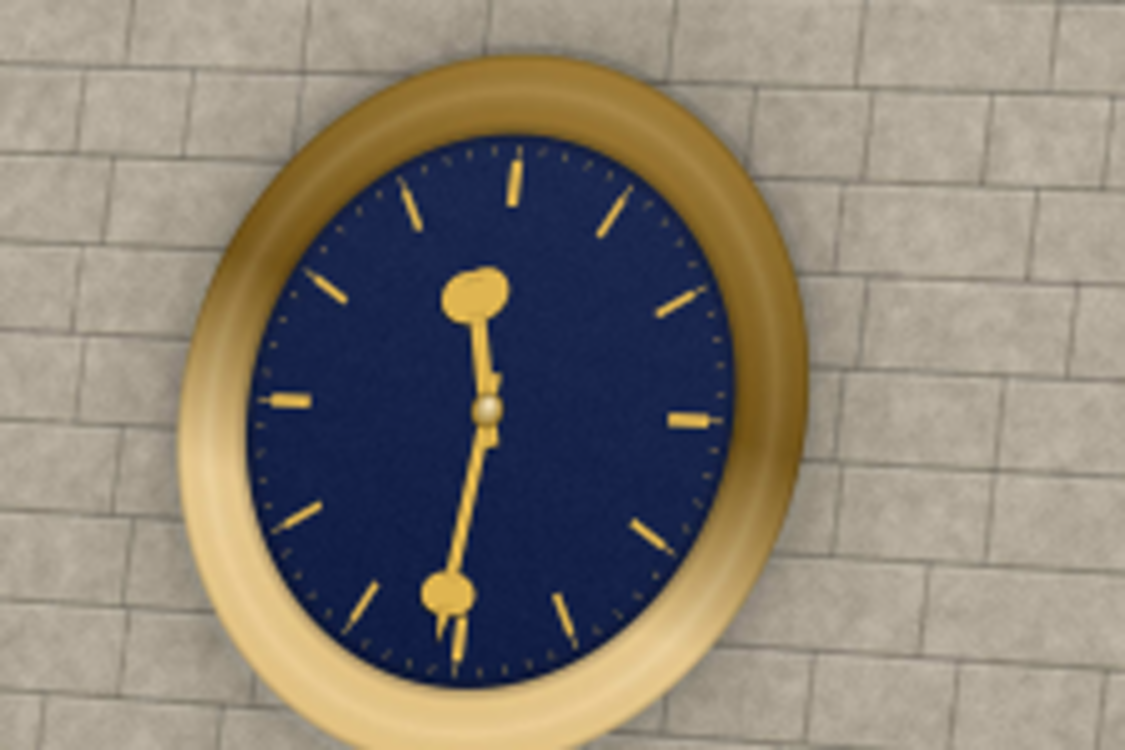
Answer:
11 h 31 min
